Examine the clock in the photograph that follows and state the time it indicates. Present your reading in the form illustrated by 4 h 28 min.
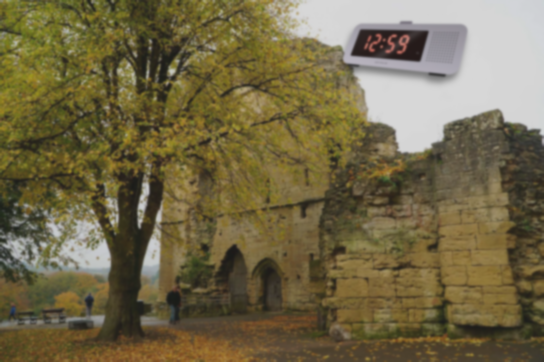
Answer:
12 h 59 min
